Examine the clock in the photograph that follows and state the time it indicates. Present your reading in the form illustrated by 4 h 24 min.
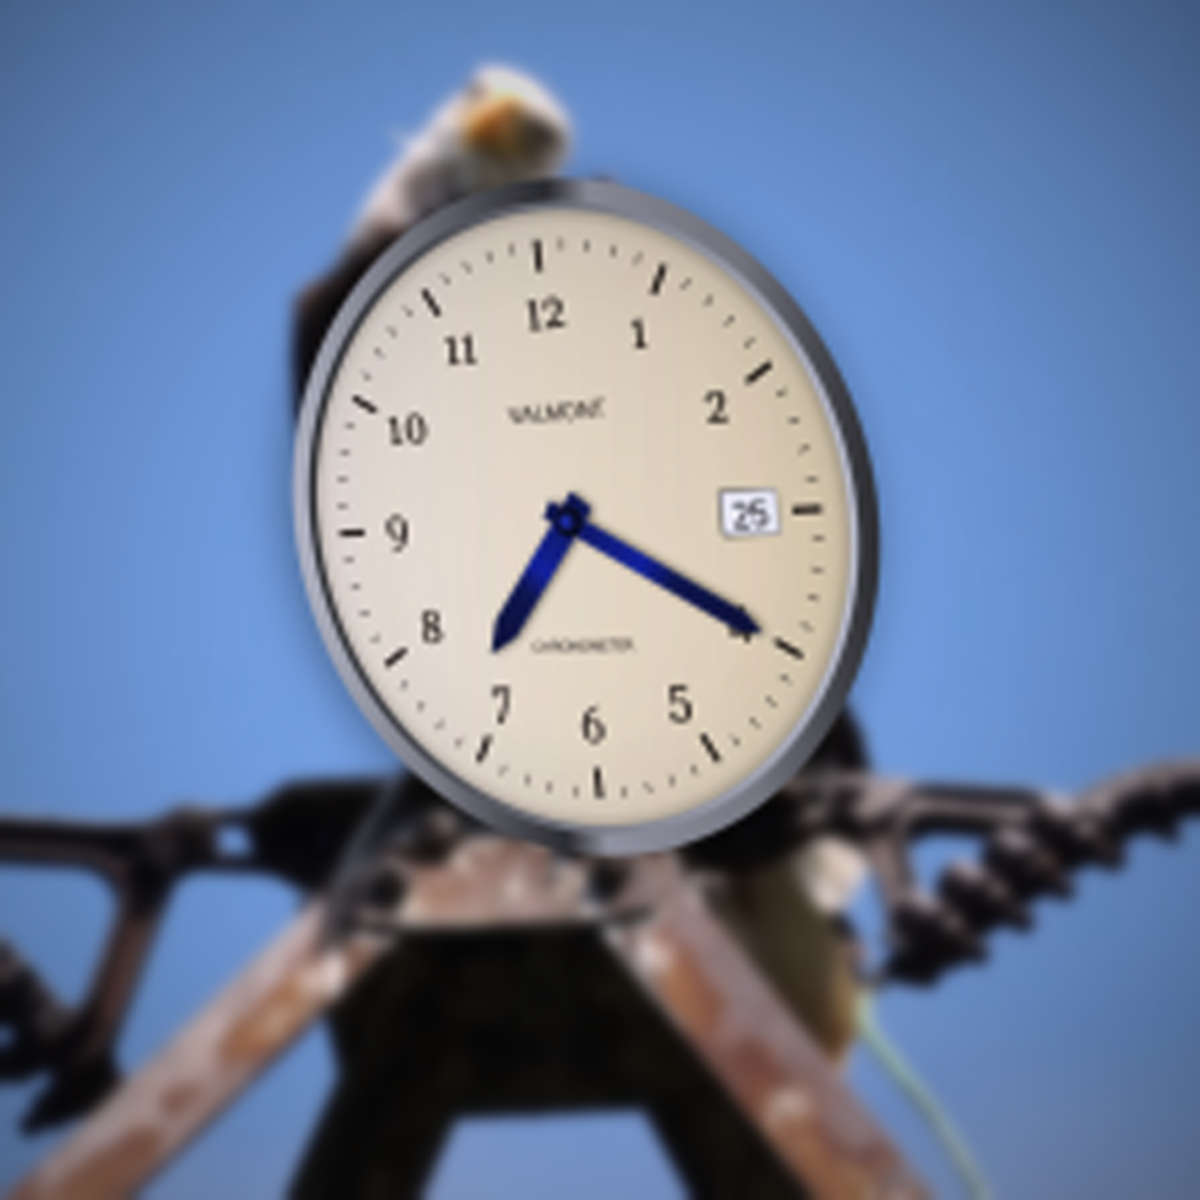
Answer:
7 h 20 min
